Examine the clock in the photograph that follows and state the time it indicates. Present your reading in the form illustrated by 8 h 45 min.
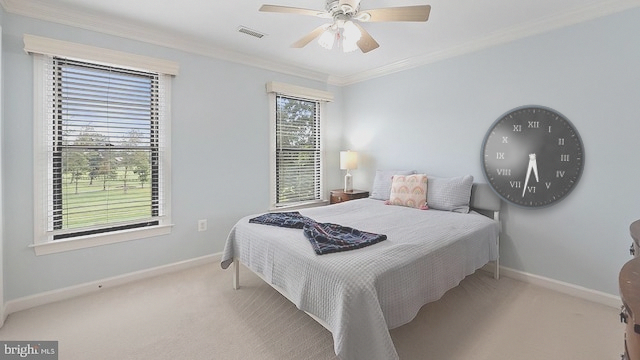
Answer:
5 h 32 min
